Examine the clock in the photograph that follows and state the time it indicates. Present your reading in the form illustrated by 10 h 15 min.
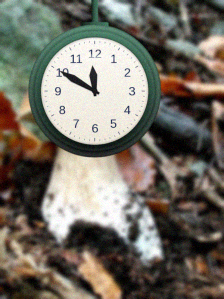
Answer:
11 h 50 min
